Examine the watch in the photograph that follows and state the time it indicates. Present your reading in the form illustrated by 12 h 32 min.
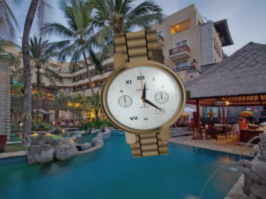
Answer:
12 h 22 min
